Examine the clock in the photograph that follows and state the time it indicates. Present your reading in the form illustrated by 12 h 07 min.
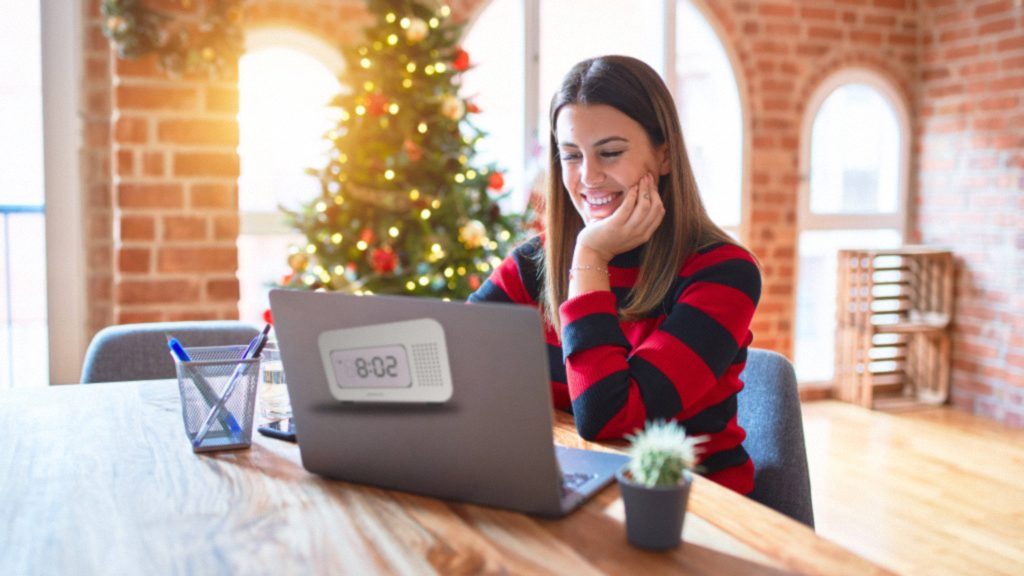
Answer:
8 h 02 min
